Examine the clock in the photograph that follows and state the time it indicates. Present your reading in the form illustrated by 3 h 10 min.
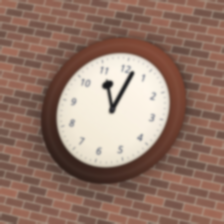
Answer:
11 h 02 min
